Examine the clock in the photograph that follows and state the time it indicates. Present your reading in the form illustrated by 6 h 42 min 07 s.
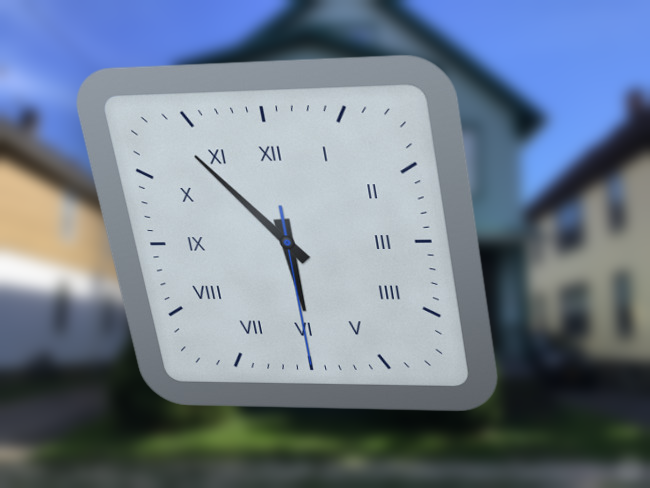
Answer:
5 h 53 min 30 s
